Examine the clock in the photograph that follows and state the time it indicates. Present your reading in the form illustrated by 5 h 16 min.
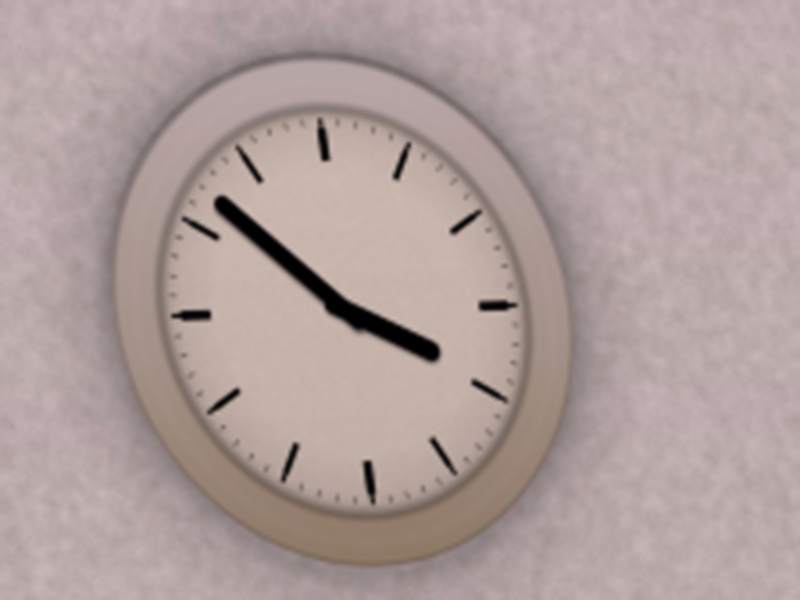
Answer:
3 h 52 min
